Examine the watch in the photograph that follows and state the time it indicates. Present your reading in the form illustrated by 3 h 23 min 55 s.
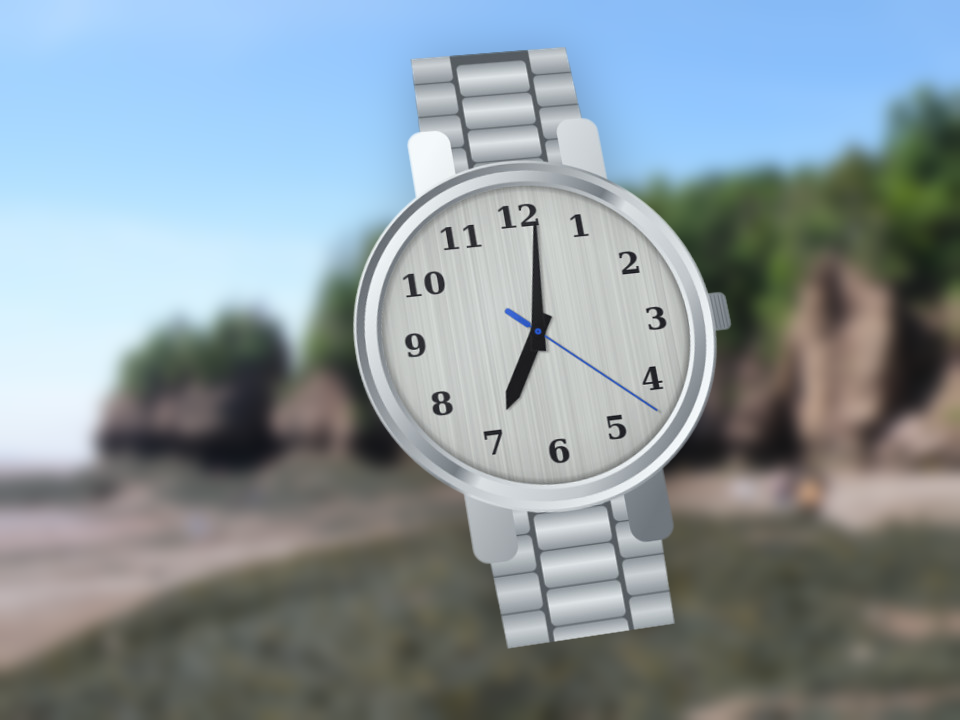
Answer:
7 h 01 min 22 s
